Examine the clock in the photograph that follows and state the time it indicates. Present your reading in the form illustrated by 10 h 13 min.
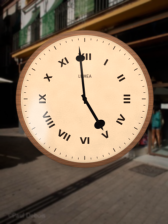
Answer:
4 h 59 min
